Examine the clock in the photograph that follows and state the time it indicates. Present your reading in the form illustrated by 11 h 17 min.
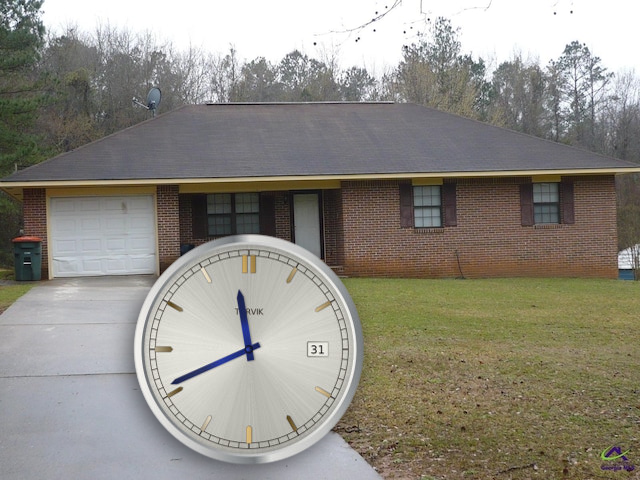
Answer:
11 h 41 min
